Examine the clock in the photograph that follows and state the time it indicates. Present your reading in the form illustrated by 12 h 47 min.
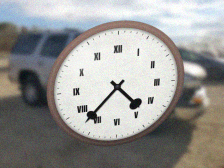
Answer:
4 h 37 min
